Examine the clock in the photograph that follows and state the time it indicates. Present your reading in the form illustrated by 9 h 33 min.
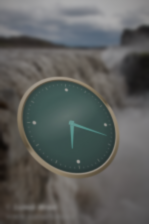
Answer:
6 h 18 min
